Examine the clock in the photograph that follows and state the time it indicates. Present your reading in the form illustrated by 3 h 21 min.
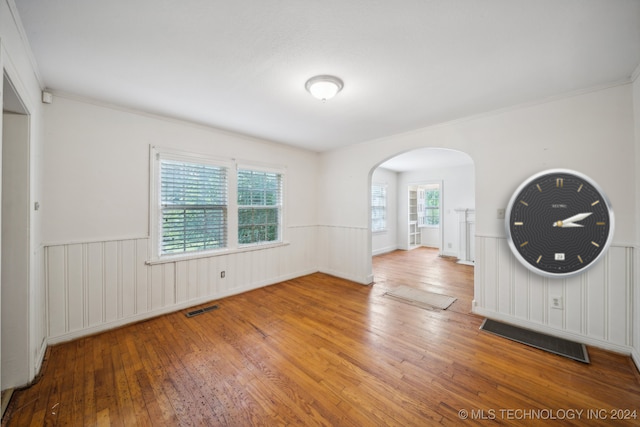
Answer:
3 h 12 min
